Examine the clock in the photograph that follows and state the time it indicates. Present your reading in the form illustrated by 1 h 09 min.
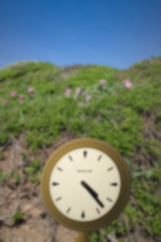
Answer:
4 h 23 min
